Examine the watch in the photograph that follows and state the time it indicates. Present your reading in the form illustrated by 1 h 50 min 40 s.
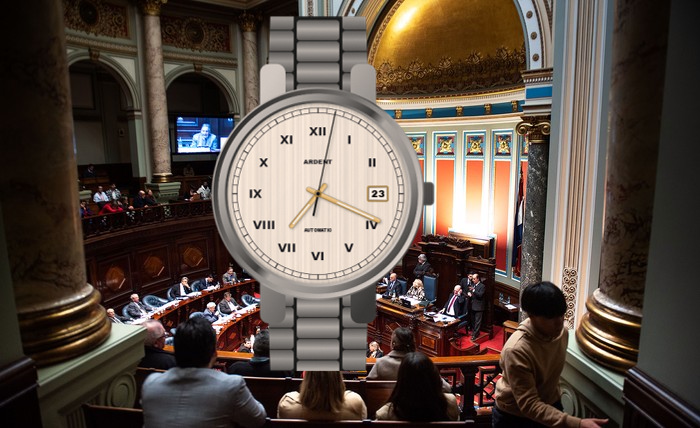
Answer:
7 h 19 min 02 s
